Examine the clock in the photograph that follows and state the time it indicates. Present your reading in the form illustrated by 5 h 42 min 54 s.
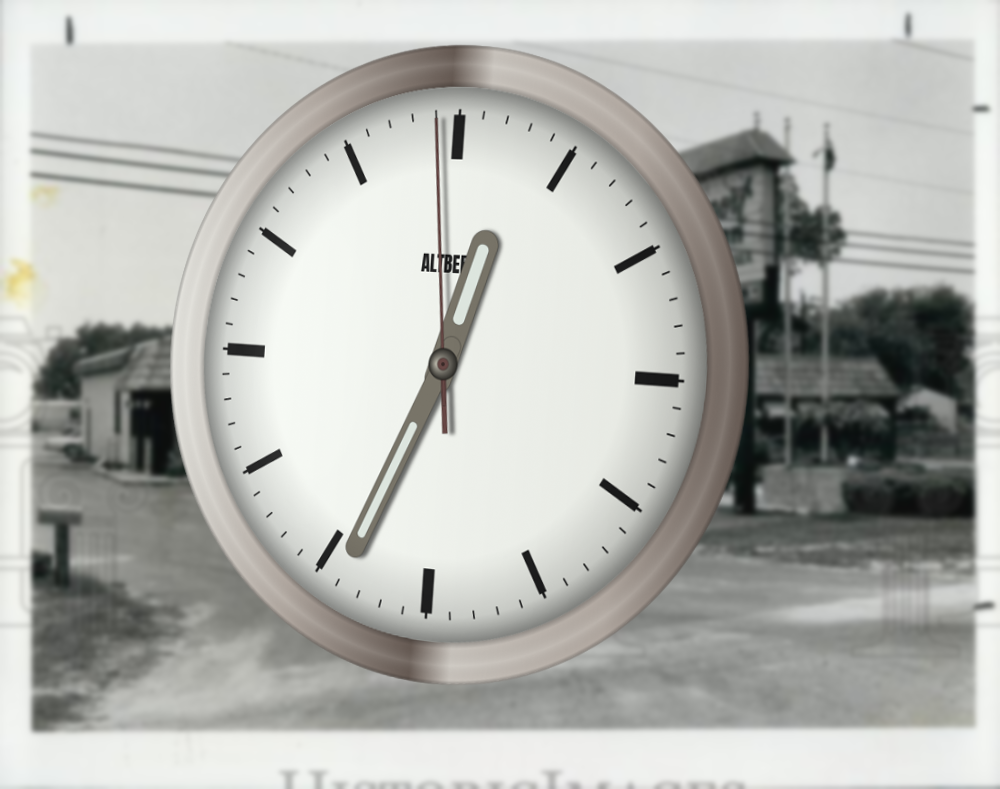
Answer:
12 h 33 min 59 s
